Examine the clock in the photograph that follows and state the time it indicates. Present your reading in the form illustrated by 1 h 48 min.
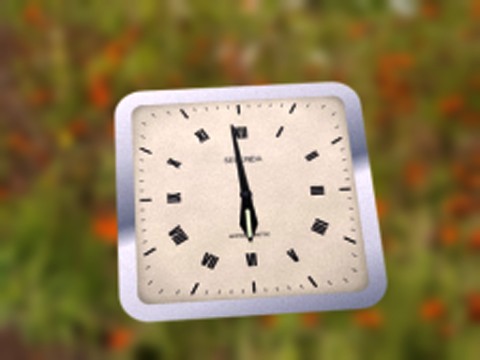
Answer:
5 h 59 min
